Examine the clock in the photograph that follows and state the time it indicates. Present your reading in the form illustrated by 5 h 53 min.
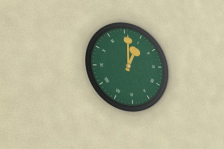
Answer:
1 h 01 min
